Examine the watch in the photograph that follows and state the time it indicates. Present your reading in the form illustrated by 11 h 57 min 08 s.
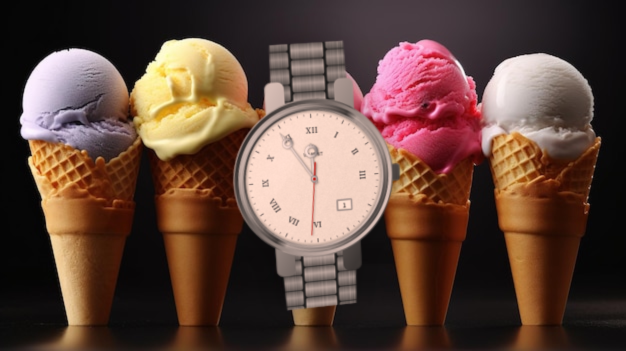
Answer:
11 h 54 min 31 s
